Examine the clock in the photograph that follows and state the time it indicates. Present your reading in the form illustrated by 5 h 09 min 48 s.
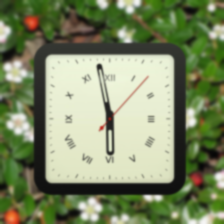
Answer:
5 h 58 min 07 s
